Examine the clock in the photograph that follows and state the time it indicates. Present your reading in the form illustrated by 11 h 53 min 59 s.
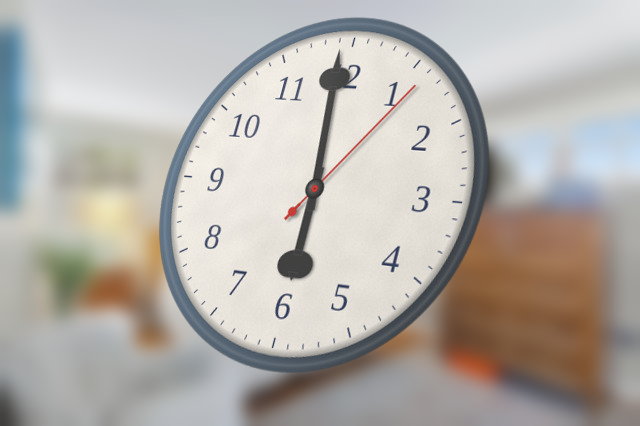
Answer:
5 h 59 min 06 s
